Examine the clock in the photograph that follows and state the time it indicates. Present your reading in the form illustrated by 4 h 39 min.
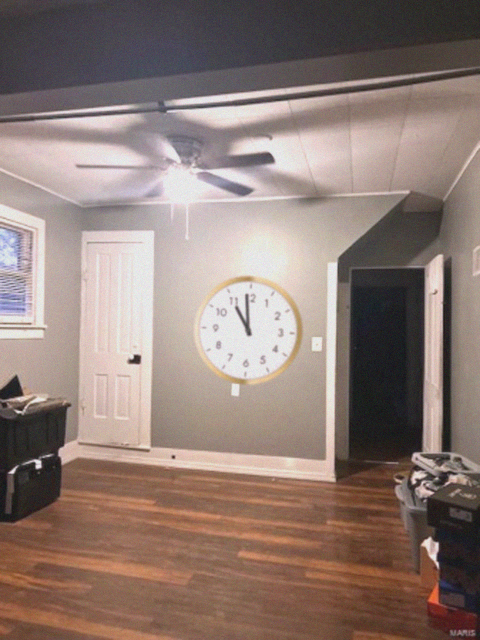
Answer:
10 h 59 min
